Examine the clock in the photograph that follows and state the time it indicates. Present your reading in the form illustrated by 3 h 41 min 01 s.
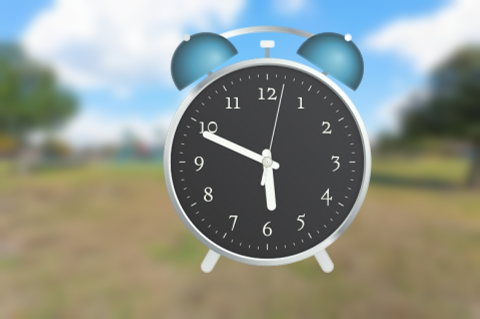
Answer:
5 h 49 min 02 s
